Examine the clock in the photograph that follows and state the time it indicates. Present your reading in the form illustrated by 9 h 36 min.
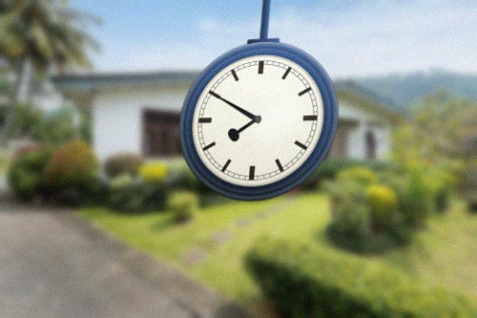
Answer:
7 h 50 min
